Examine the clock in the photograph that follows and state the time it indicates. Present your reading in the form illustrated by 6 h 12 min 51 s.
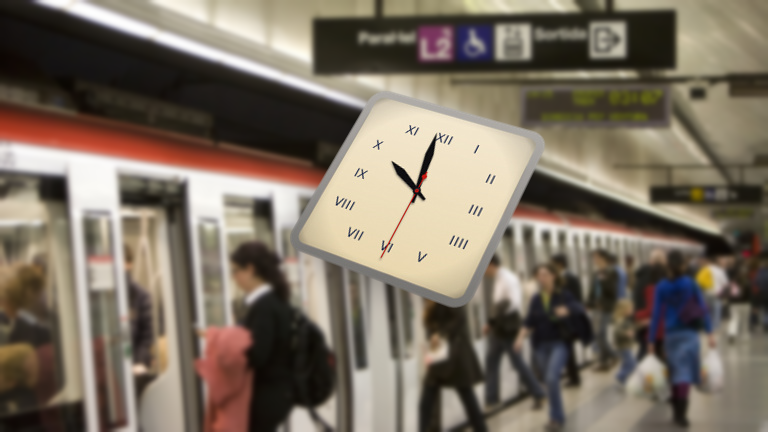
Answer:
9 h 58 min 30 s
